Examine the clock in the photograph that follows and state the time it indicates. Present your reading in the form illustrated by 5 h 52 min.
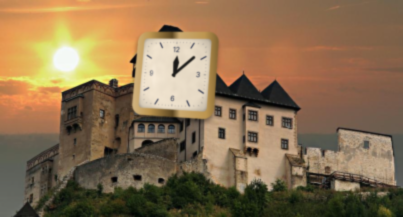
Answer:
12 h 08 min
